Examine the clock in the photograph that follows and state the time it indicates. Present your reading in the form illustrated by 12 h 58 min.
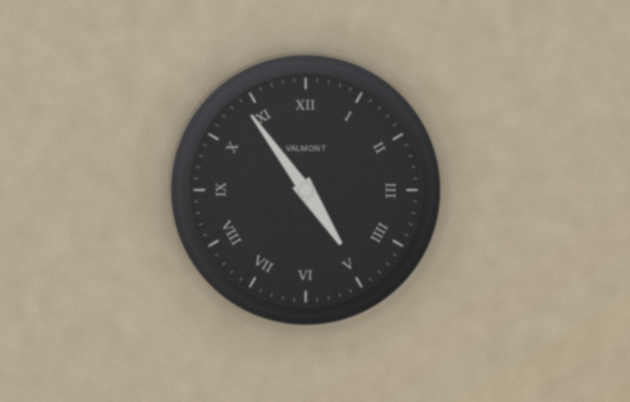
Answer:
4 h 54 min
